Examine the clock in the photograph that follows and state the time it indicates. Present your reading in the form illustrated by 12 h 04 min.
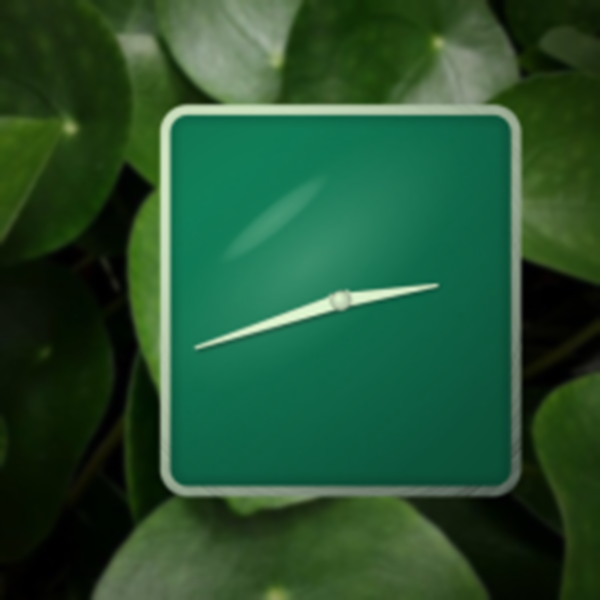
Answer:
2 h 42 min
